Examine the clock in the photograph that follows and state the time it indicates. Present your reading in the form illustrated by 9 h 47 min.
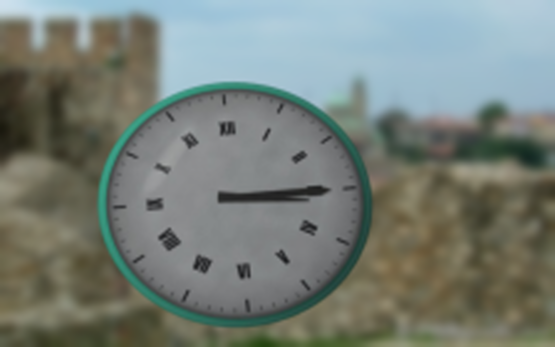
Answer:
3 h 15 min
